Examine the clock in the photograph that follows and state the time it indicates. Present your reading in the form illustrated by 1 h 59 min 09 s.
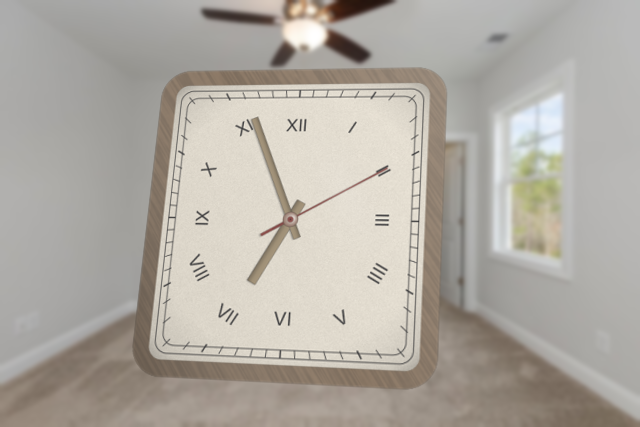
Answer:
6 h 56 min 10 s
